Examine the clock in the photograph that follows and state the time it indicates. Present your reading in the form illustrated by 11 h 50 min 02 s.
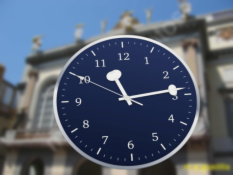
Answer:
11 h 13 min 50 s
